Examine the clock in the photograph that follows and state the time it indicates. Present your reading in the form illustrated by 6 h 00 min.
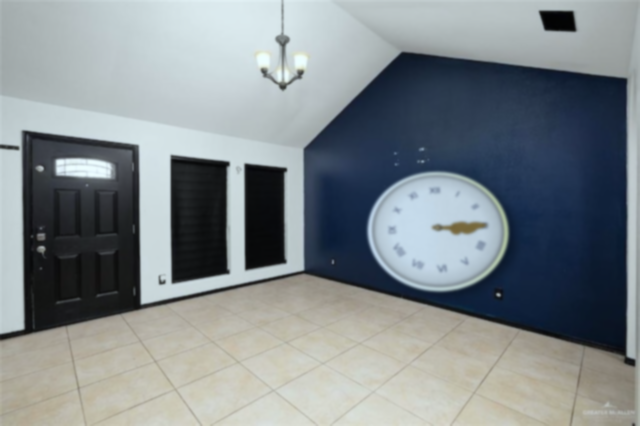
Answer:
3 h 15 min
